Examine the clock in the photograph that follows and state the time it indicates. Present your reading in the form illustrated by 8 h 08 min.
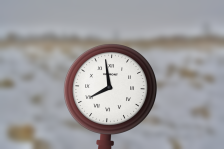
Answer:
7 h 58 min
